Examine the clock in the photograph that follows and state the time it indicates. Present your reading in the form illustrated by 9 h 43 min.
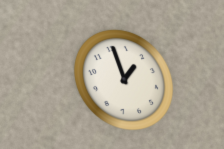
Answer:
2 h 01 min
